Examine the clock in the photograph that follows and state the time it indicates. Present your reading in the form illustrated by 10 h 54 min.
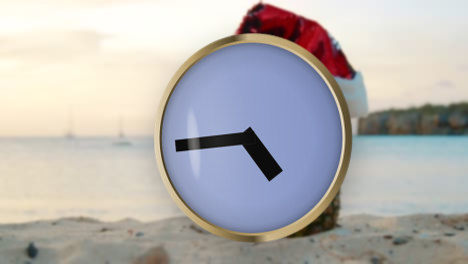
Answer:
4 h 44 min
